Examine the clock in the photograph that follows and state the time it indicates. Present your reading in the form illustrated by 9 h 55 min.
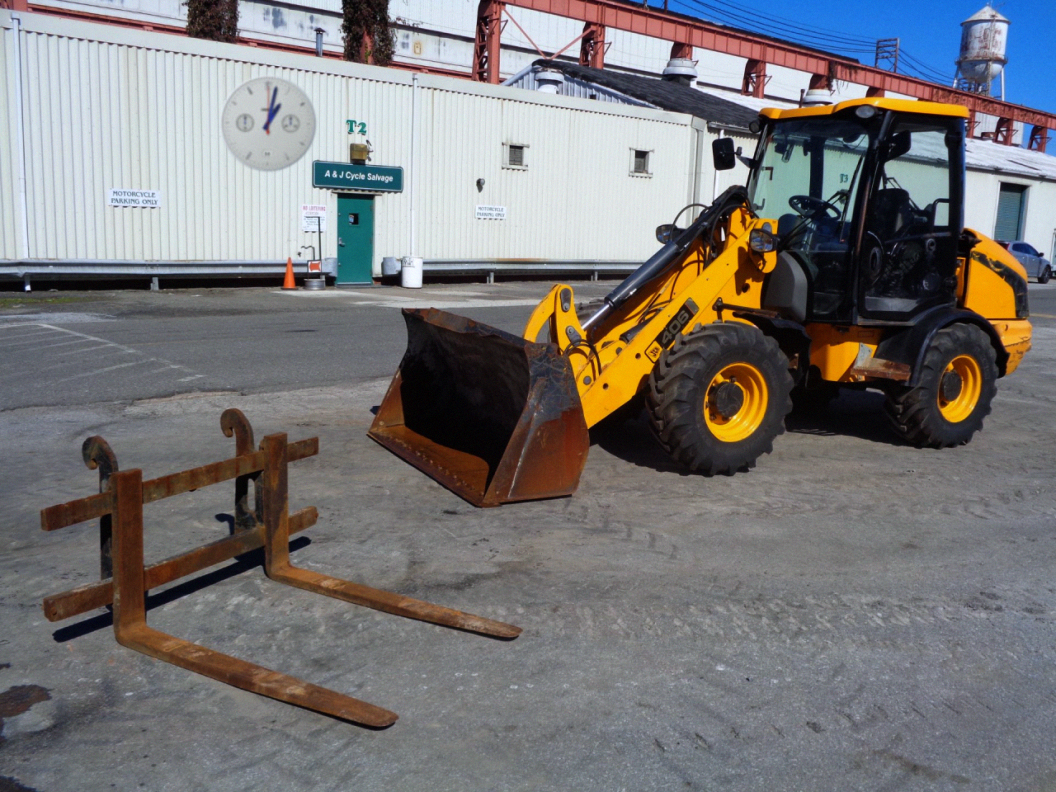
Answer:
1 h 02 min
